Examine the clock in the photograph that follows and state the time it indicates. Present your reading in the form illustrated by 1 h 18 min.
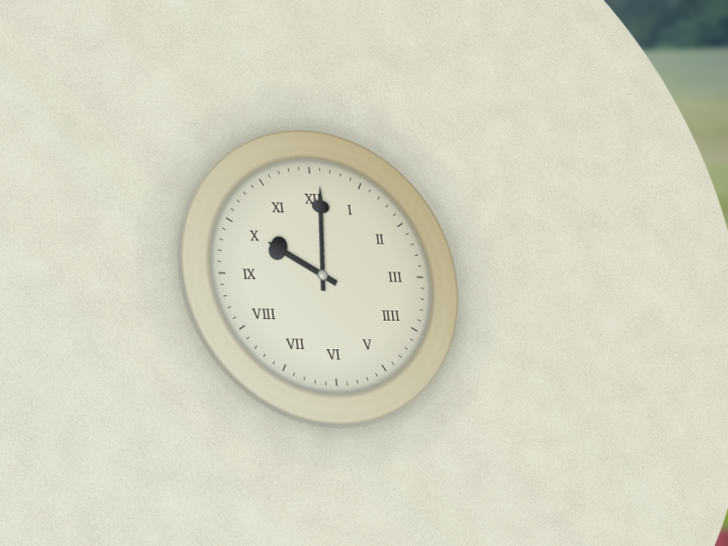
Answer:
10 h 01 min
